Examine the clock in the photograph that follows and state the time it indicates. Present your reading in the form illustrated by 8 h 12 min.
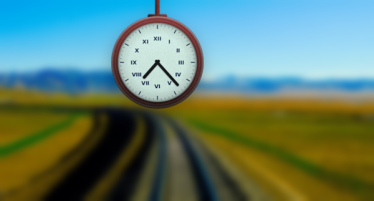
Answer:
7 h 23 min
